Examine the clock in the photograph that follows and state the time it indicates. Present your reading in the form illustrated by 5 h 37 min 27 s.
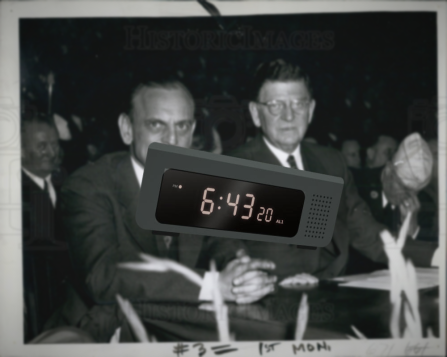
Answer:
6 h 43 min 20 s
